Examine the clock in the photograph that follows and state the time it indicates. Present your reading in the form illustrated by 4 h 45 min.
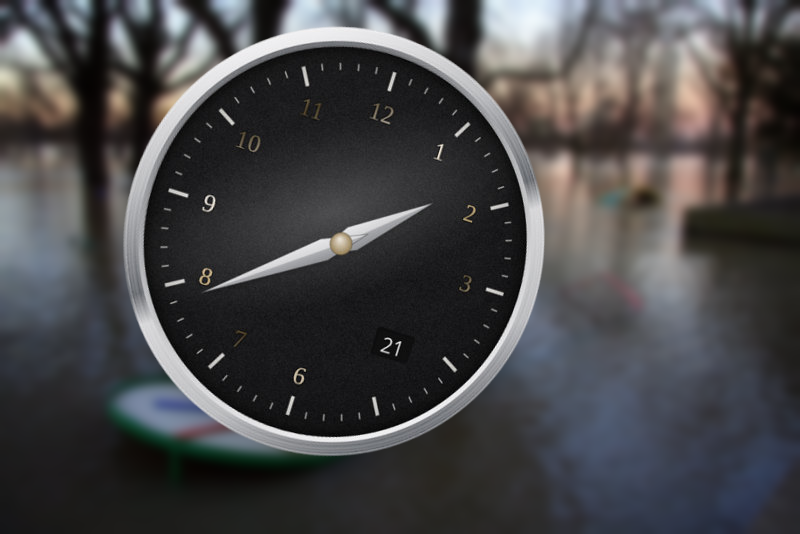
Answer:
1 h 39 min
